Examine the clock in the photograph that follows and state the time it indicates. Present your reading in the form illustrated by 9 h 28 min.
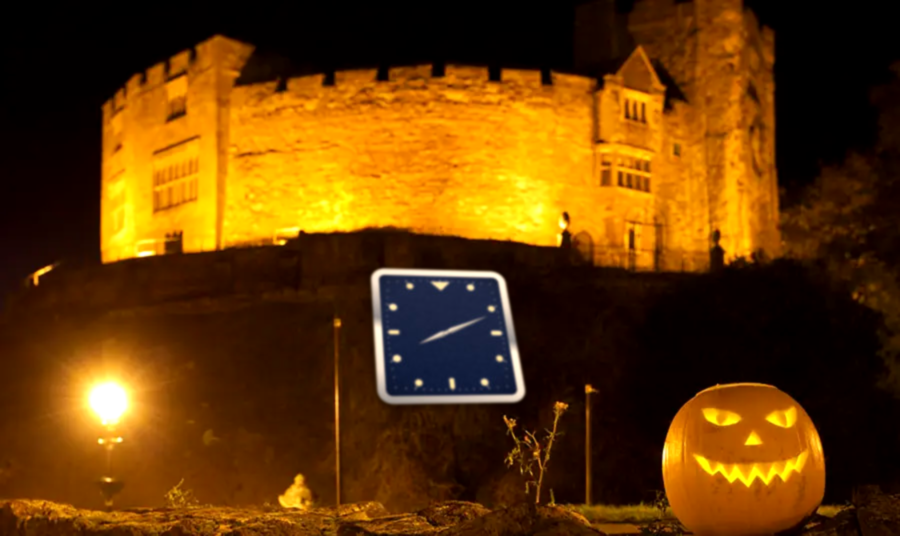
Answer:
8 h 11 min
